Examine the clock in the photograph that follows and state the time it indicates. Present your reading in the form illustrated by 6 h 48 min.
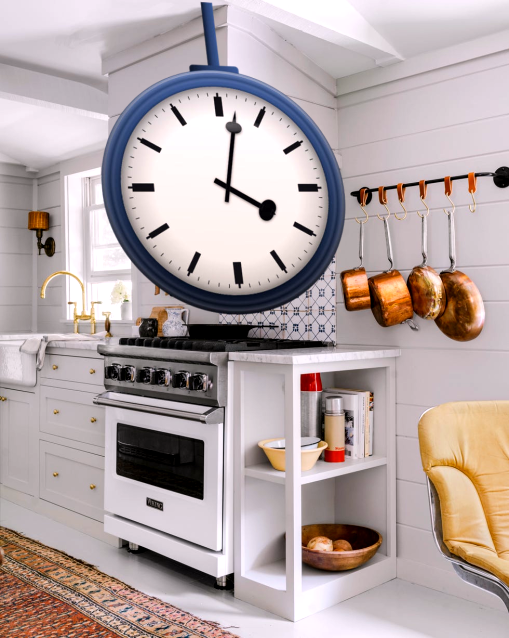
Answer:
4 h 02 min
